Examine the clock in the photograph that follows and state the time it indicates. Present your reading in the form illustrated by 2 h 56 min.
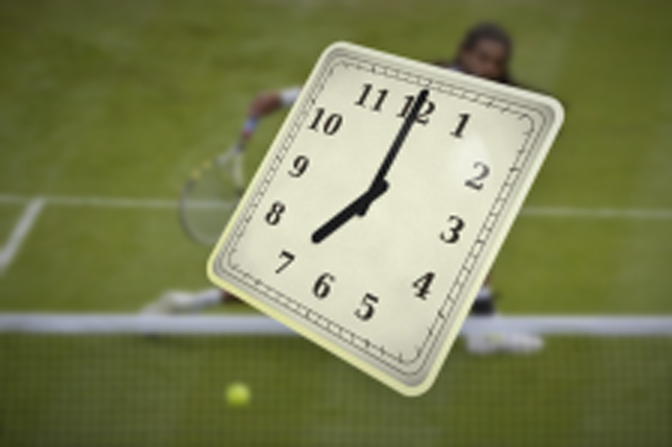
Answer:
7 h 00 min
